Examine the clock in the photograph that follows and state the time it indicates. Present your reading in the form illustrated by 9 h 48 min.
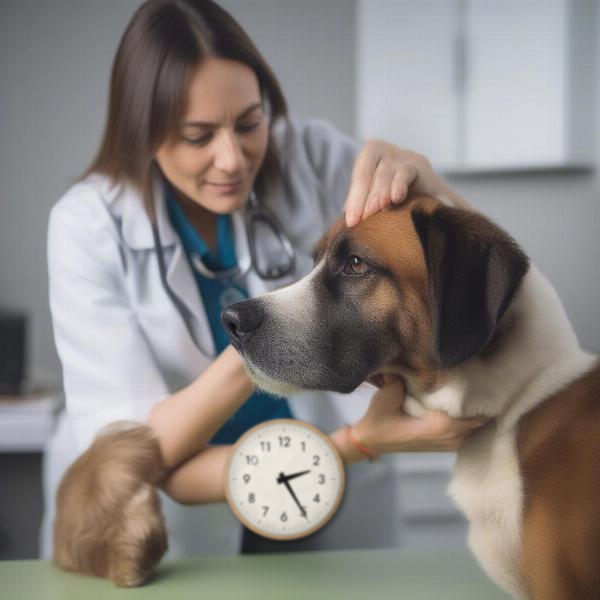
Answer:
2 h 25 min
